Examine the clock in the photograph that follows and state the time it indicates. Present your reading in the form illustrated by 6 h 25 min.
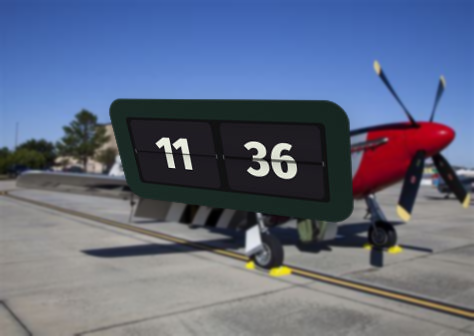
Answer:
11 h 36 min
